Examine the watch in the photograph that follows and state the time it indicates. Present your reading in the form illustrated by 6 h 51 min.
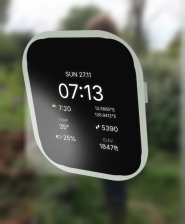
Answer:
7 h 13 min
